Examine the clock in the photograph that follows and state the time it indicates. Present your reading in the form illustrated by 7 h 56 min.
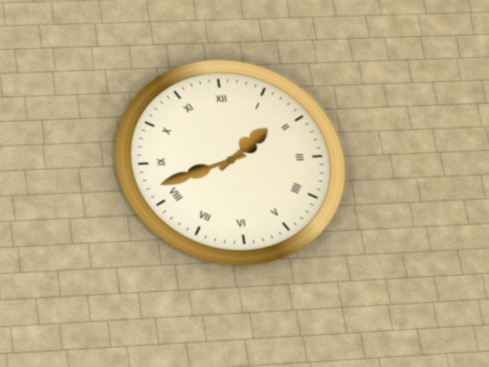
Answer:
1 h 42 min
